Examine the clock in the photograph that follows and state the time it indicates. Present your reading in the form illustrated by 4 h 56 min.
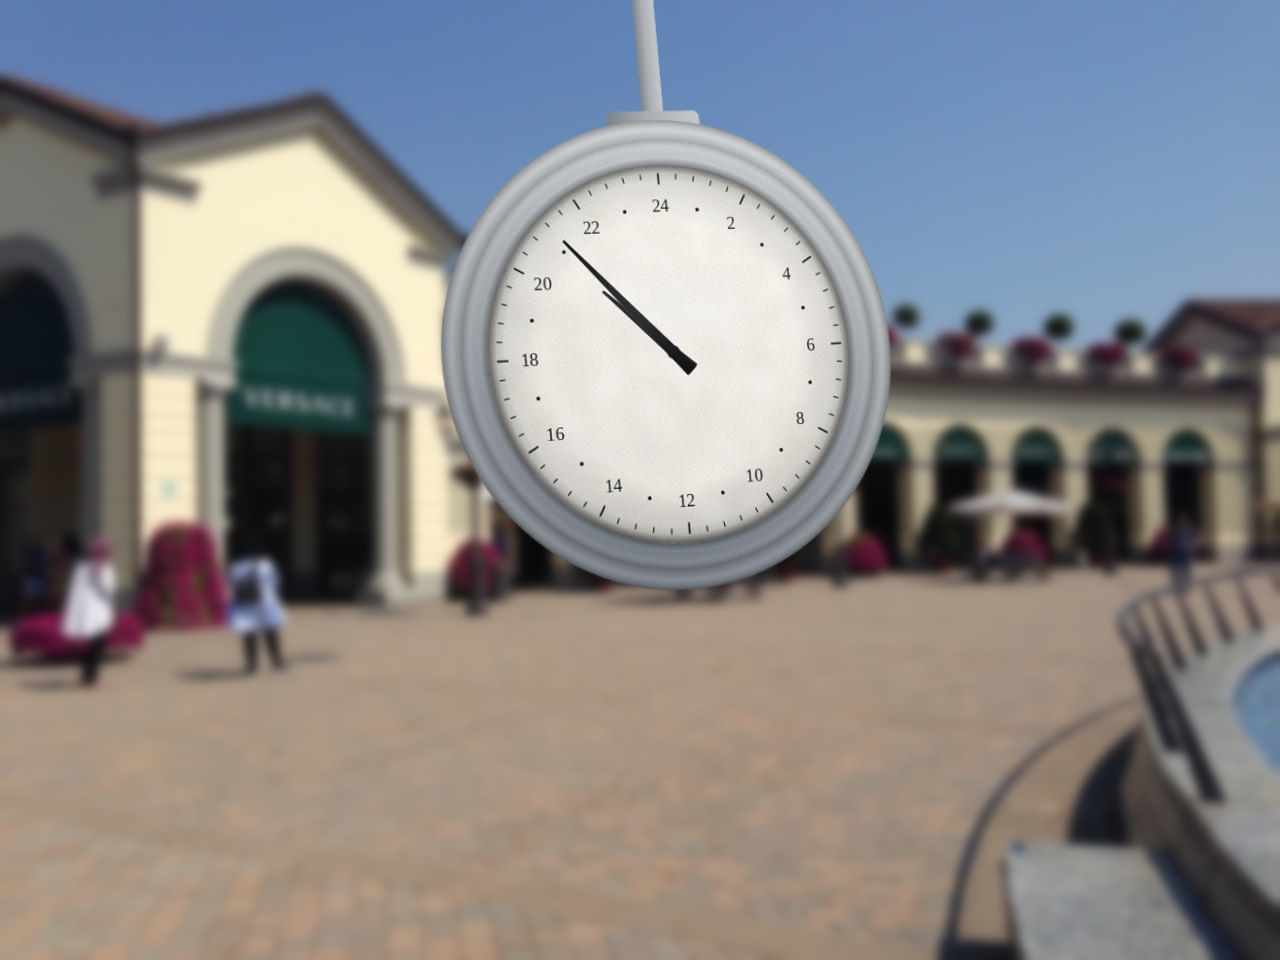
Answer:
20 h 53 min
